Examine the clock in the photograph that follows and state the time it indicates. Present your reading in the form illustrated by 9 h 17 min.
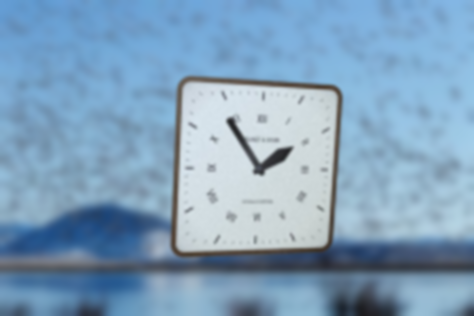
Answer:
1 h 54 min
